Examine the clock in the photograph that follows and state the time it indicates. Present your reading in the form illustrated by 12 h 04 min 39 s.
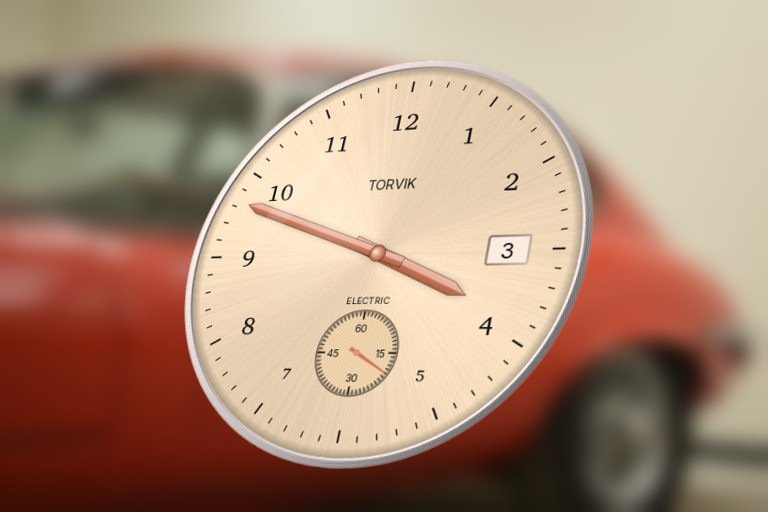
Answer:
3 h 48 min 20 s
